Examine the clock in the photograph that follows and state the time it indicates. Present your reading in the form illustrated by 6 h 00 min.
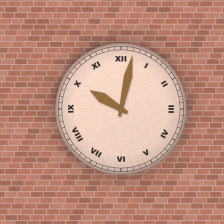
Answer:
10 h 02 min
